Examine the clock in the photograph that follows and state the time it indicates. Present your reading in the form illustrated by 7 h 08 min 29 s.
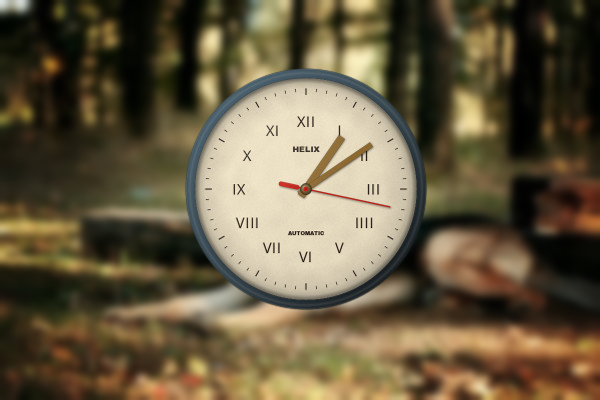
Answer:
1 h 09 min 17 s
